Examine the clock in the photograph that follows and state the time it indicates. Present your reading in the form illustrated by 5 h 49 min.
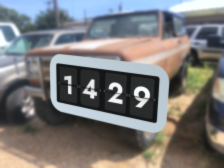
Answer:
14 h 29 min
